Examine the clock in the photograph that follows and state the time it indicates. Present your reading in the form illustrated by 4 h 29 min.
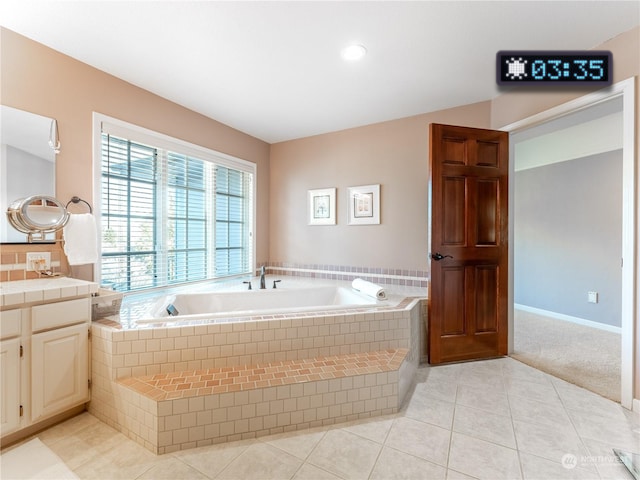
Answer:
3 h 35 min
